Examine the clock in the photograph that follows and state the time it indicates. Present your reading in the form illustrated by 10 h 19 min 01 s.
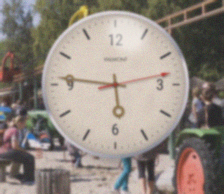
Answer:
5 h 46 min 13 s
